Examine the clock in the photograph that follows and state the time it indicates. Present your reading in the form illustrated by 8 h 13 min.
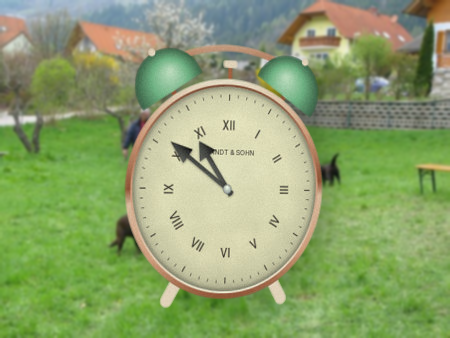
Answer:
10 h 51 min
